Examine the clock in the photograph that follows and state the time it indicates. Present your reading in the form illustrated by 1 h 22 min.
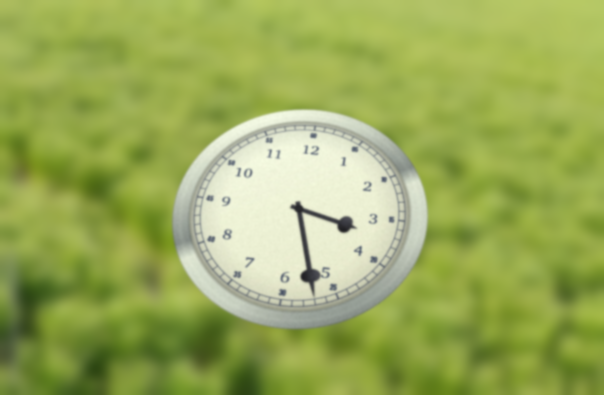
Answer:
3 h 27 min
